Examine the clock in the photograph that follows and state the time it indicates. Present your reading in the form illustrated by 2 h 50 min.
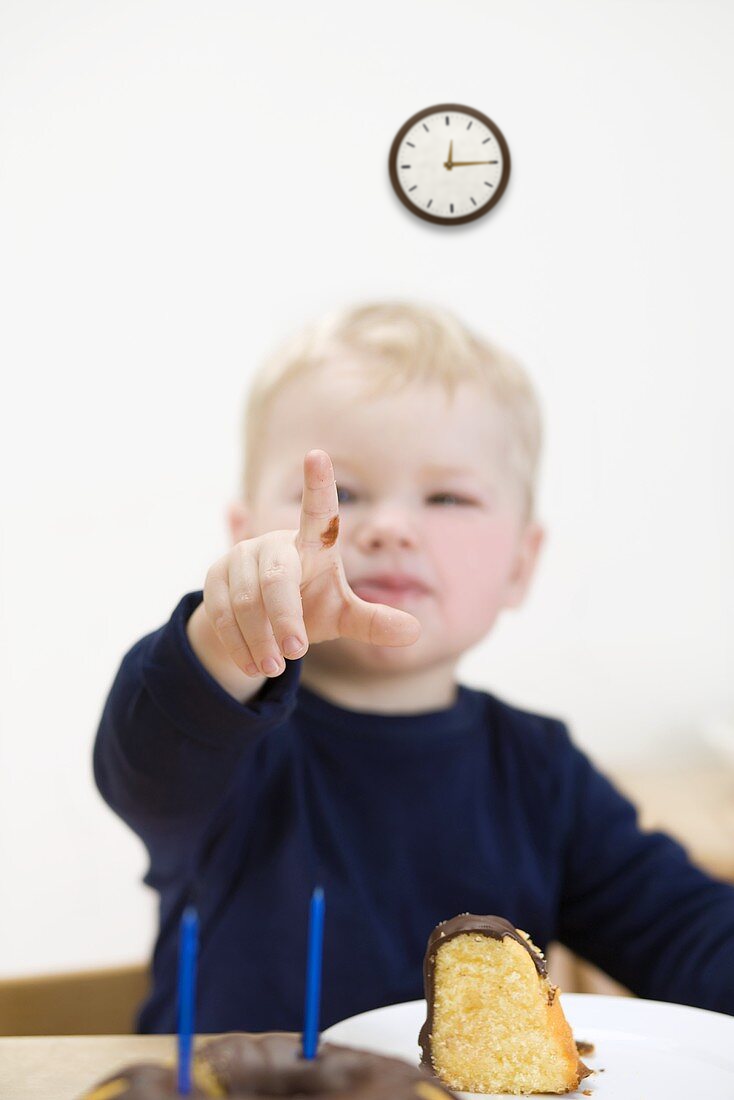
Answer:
12 h 15 min
